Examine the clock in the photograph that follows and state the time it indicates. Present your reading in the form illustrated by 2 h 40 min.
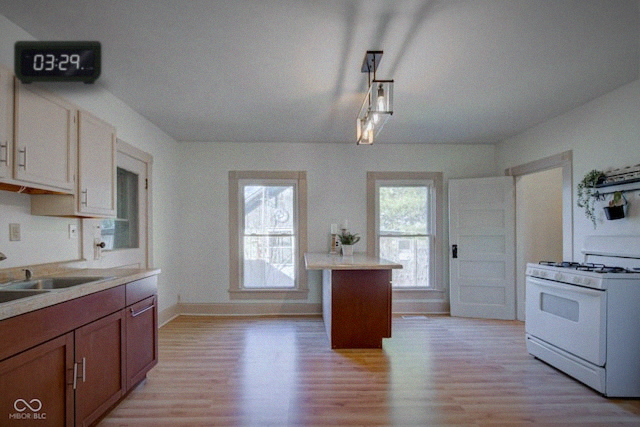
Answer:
3 h 29 min
